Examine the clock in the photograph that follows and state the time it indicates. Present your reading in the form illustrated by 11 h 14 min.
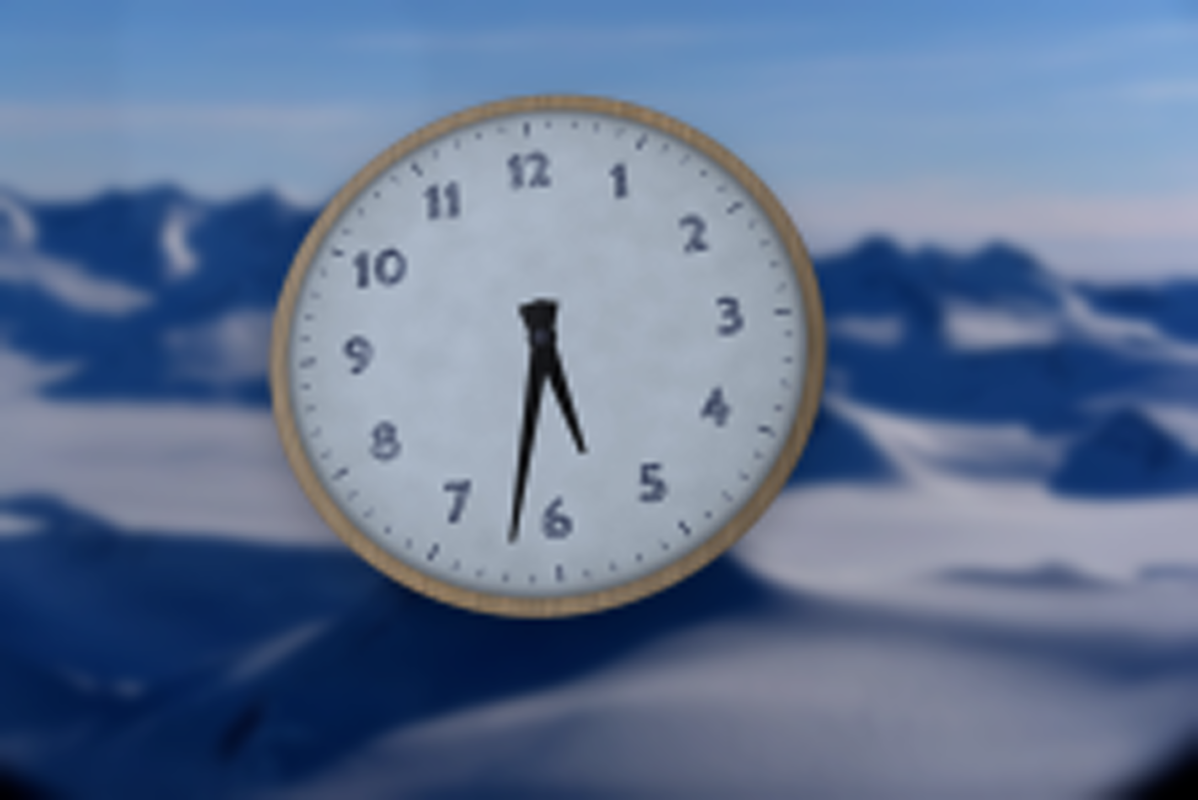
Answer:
5 h 32 min
